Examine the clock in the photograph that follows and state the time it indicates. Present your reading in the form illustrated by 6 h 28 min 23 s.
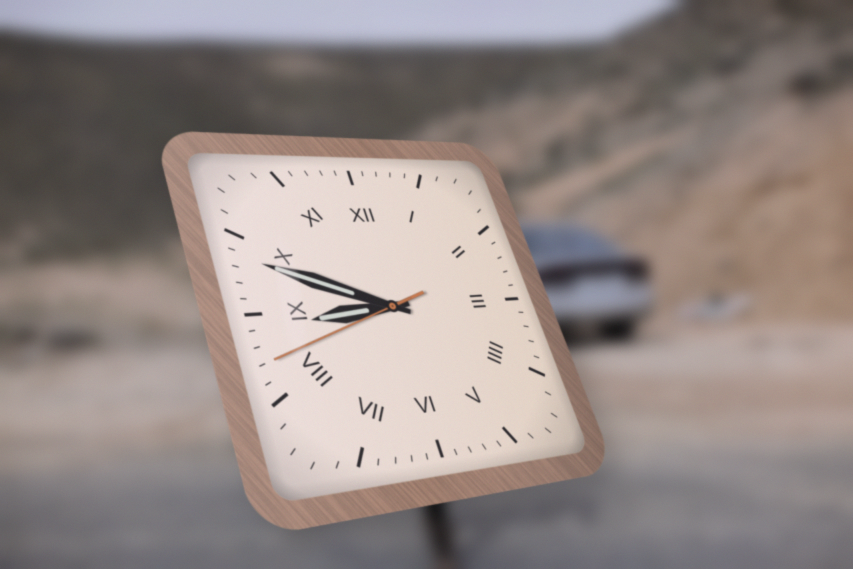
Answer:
8 h 48 min 42 s
